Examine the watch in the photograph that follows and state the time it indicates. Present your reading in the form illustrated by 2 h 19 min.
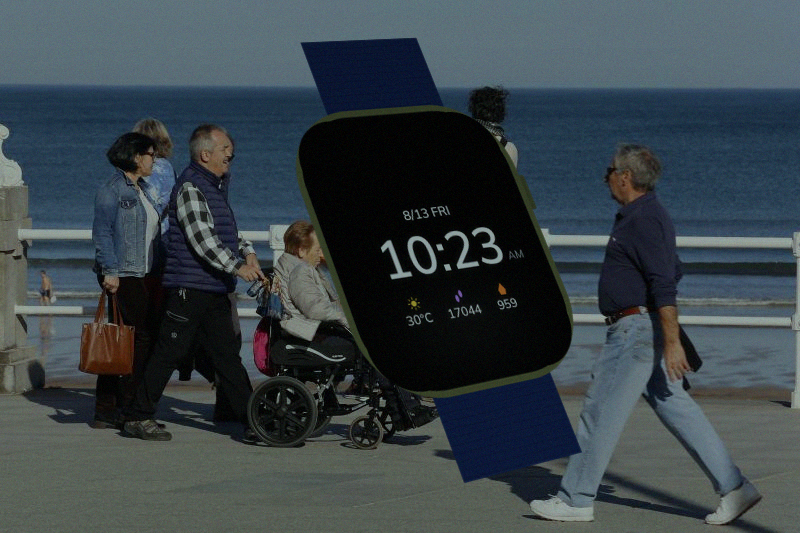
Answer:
10 h 23 min
